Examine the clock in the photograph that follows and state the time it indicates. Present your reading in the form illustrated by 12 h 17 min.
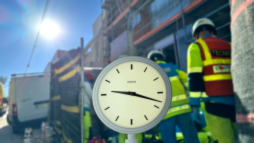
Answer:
9 h 18 min
